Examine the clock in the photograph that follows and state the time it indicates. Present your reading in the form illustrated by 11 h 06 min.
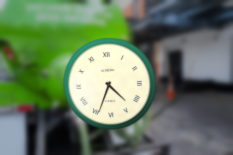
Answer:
4 h 34 min
